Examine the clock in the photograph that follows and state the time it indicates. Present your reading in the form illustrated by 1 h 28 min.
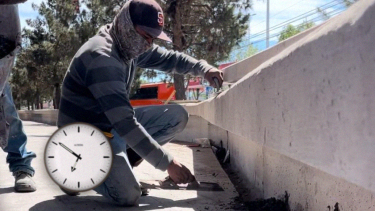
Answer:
6 h 51 min
